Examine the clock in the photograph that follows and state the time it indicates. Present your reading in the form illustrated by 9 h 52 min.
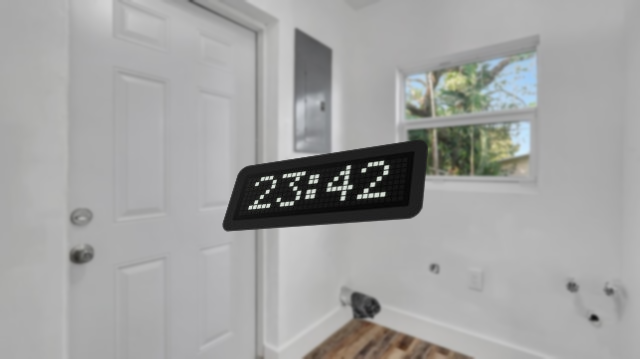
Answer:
23 h 42 min
